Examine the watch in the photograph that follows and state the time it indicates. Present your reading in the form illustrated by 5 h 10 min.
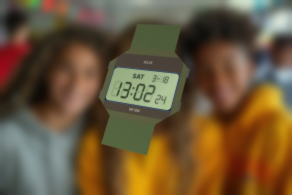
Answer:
13 h 02 min
